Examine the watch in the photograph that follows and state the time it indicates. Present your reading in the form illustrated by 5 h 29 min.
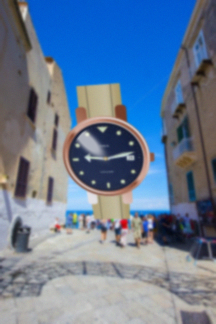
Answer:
9 h 13 min
